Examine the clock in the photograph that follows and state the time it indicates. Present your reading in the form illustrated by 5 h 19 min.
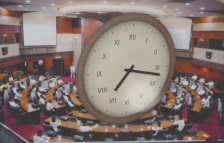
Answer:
7 h 17 min
